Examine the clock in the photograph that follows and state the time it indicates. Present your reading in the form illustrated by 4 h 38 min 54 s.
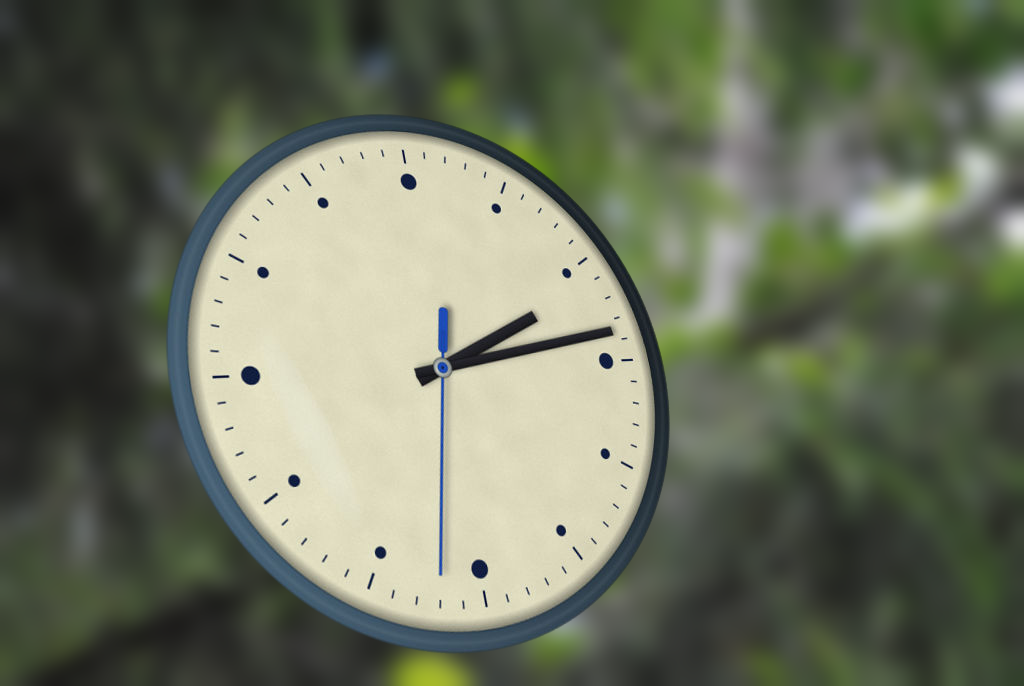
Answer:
2 h 13 min 32 s
